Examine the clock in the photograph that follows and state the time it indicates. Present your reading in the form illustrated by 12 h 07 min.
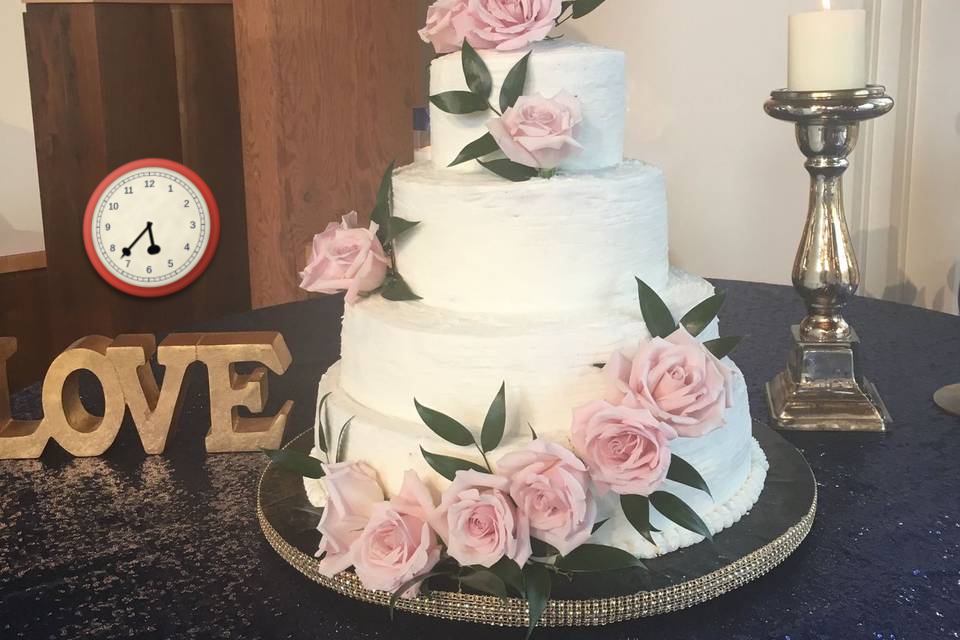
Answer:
5 h 37 min
